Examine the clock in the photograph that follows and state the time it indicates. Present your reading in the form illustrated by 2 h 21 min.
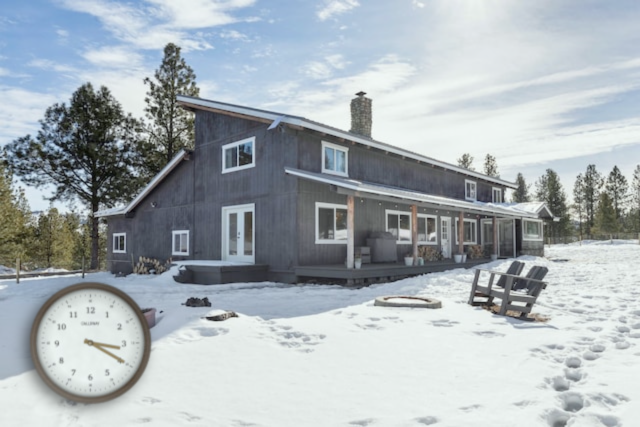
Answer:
3 h 20 min
